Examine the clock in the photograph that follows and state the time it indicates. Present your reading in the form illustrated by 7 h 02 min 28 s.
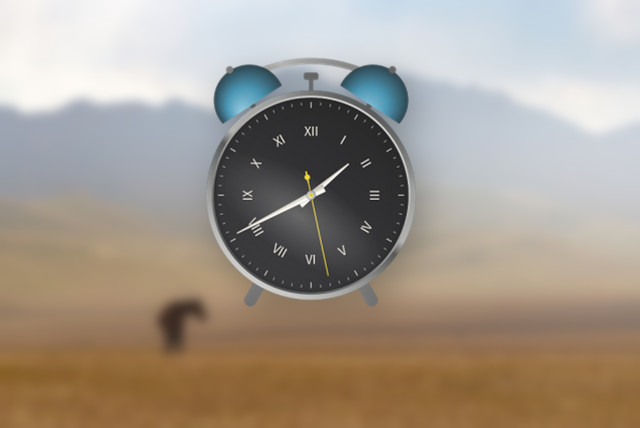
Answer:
1 h 40 min 28 s
